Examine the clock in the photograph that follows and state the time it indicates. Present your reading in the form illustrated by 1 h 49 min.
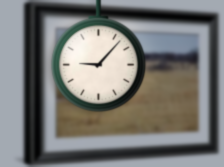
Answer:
9 h 07 min
